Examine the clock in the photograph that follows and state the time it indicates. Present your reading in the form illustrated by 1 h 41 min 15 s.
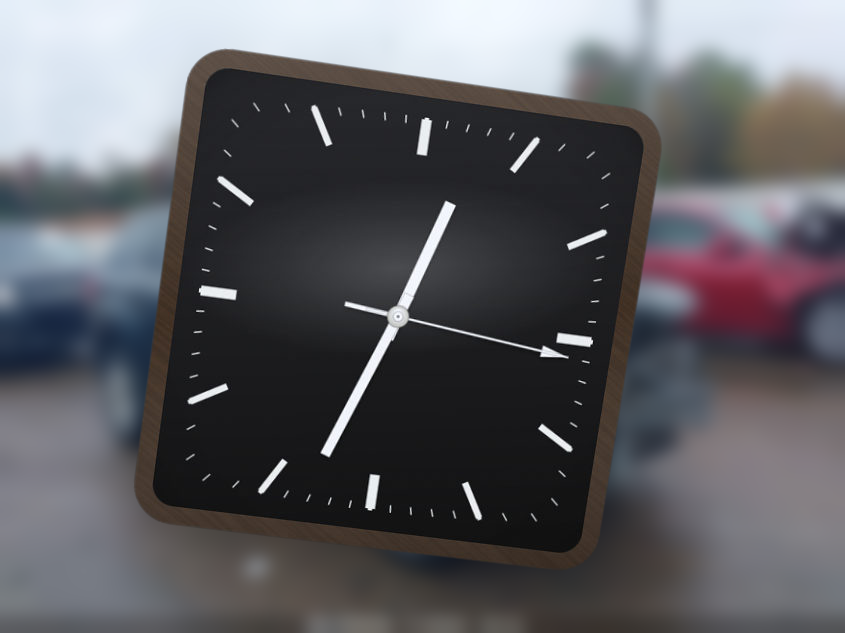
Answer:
12 h 33 min 16 s
